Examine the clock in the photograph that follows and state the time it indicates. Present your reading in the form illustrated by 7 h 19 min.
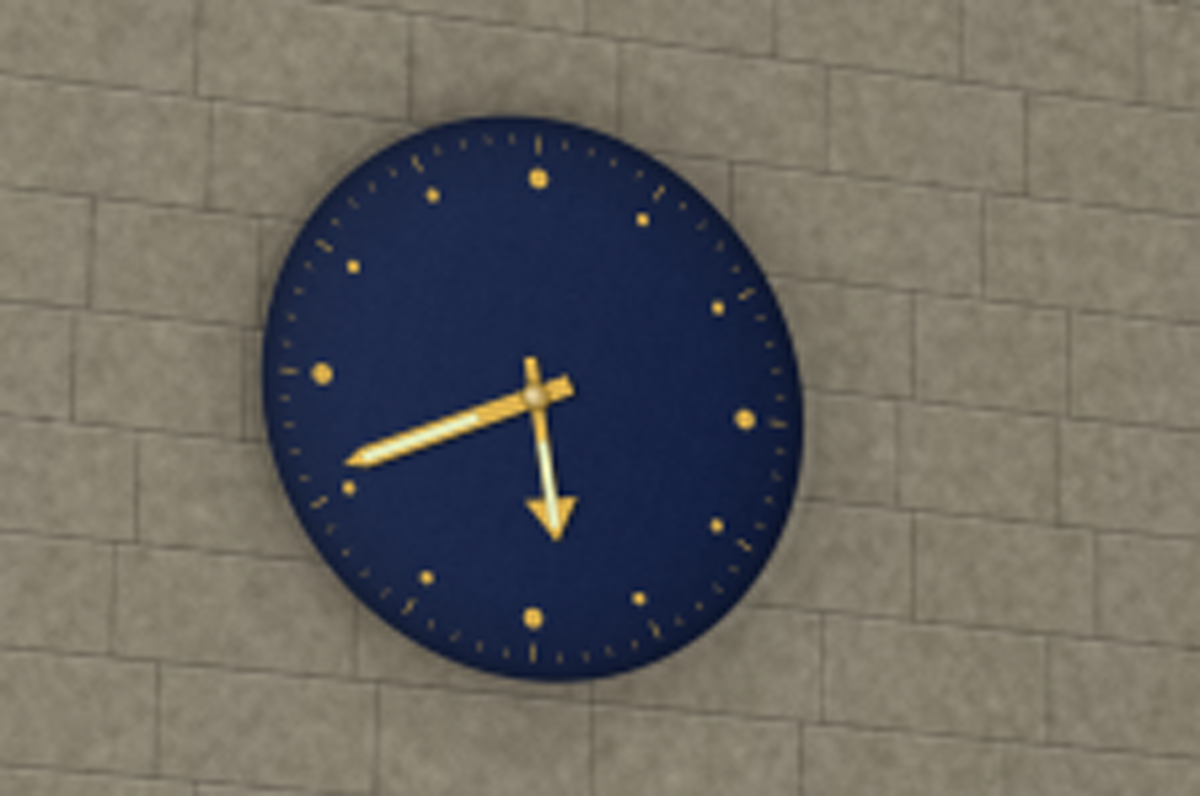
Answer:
5 h 41 min
